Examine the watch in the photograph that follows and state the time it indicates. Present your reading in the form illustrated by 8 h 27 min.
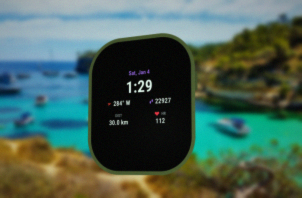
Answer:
1 h 29 min
